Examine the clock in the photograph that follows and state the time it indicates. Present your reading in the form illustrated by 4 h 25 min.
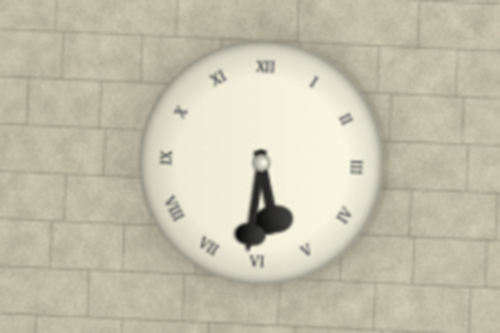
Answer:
5 h 31 min
